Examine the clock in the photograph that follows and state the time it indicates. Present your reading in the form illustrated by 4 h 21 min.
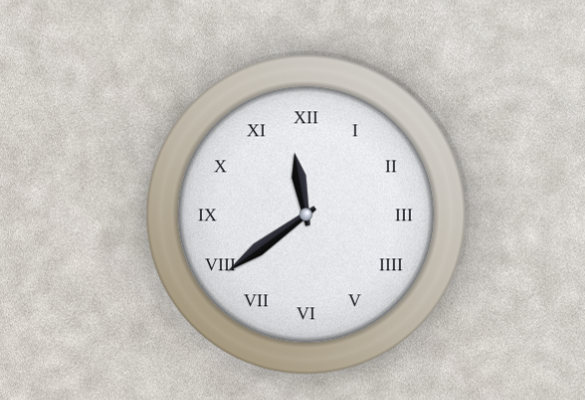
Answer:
11 h 39 min
